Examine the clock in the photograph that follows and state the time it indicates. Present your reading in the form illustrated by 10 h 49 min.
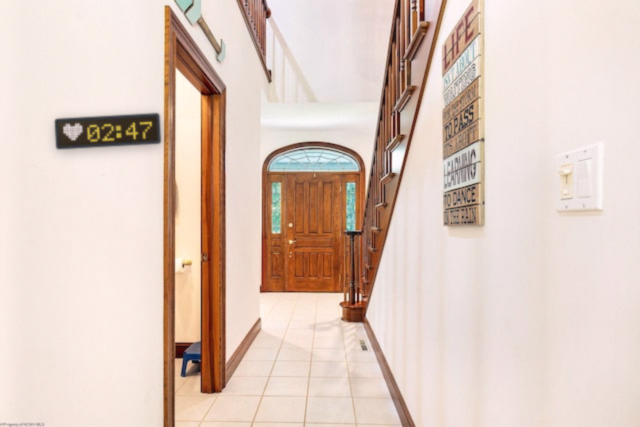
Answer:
2 h 47 min
